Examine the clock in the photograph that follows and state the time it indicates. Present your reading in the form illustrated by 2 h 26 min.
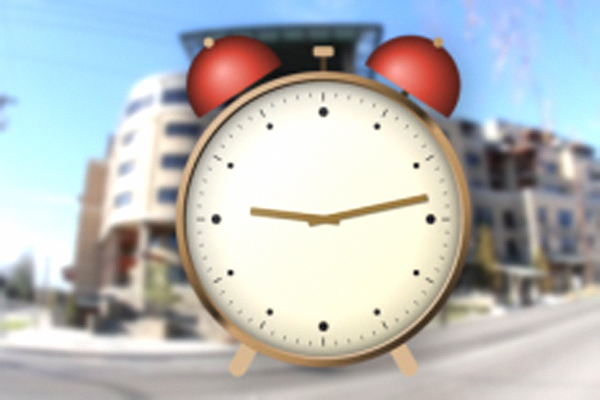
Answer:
9 h 13 min
